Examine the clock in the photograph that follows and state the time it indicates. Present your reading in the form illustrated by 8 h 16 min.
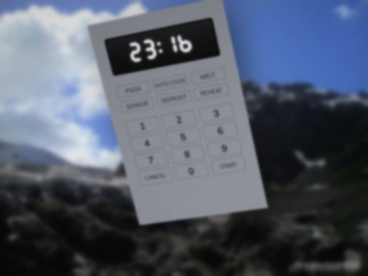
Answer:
23 h 16 min
